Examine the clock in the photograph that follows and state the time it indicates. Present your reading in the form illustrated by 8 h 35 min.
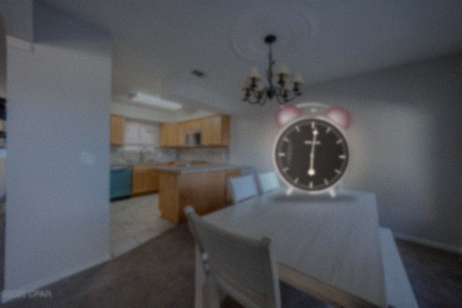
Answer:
6 h 01 min
